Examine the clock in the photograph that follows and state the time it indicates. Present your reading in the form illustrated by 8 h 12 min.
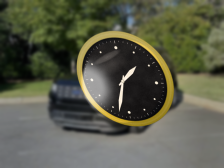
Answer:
1 h 33 min
